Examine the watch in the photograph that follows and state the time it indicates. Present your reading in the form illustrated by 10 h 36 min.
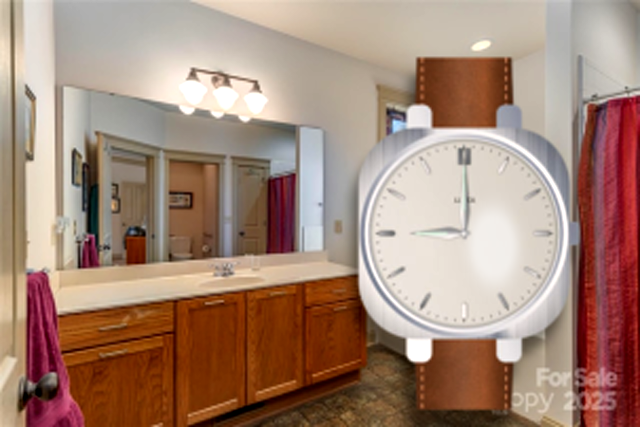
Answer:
9 h 00 min
